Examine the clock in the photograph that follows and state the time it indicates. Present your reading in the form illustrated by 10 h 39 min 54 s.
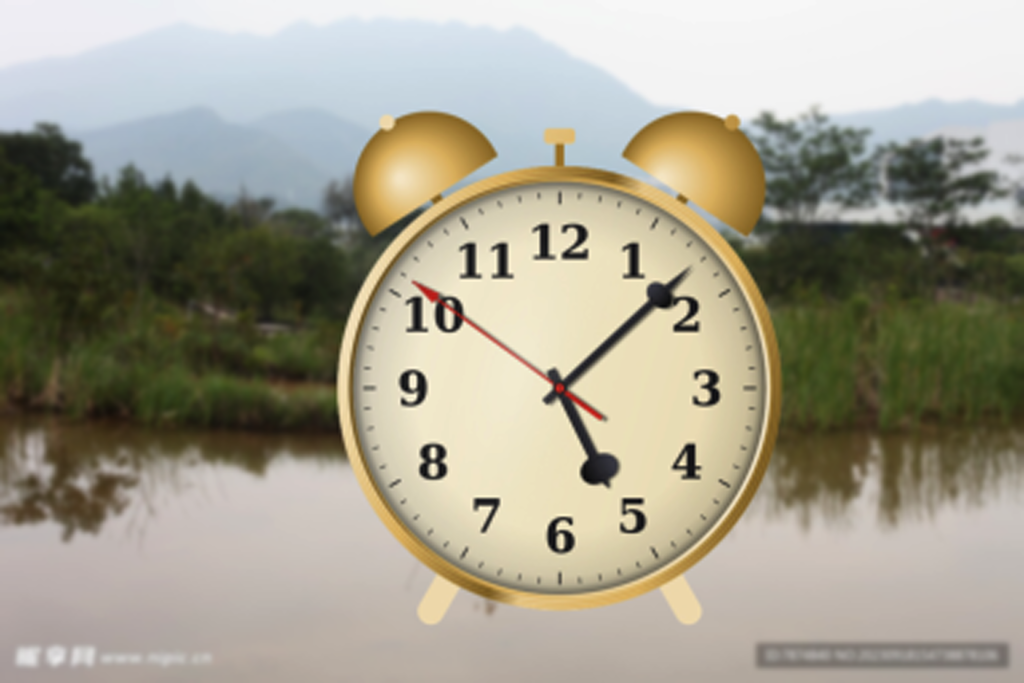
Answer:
5 h 07 min 51 s
